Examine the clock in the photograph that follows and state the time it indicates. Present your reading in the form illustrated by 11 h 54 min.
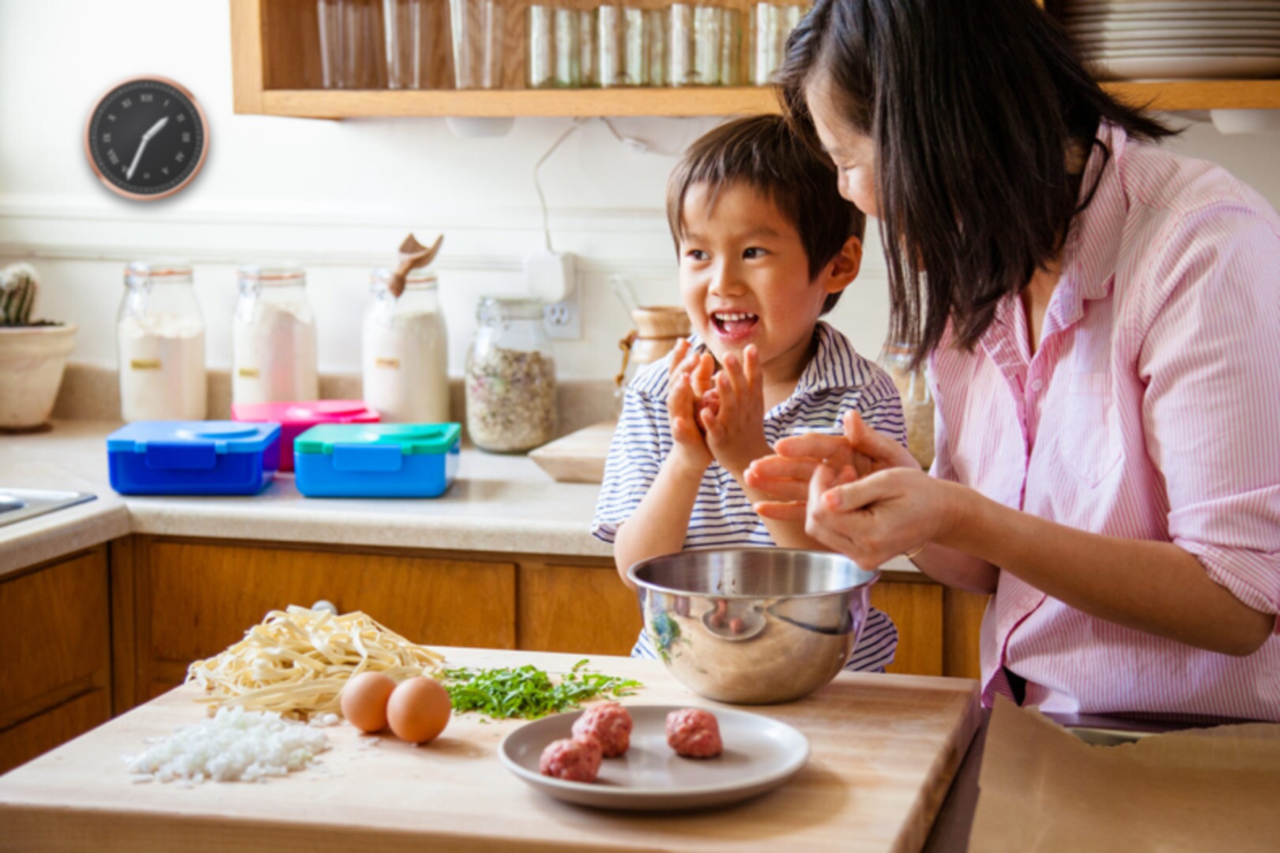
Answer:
1 h 34 min
